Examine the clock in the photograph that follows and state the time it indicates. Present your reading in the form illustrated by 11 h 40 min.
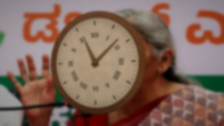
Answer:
11 h 08 min
